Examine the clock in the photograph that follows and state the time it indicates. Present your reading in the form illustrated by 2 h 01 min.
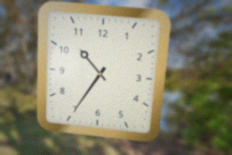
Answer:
10 h 35 min
